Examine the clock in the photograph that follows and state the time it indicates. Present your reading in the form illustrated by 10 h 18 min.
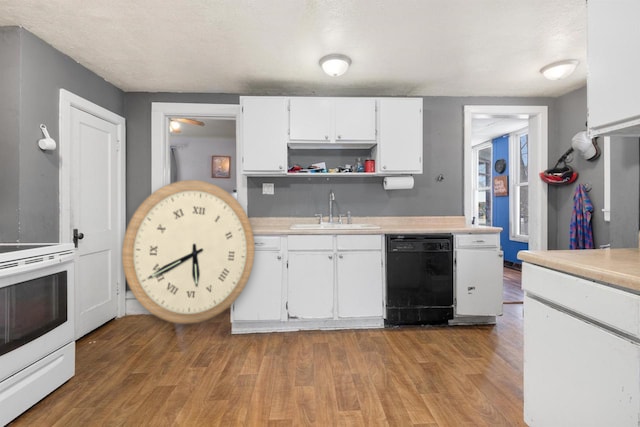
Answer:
5 h 40 min
